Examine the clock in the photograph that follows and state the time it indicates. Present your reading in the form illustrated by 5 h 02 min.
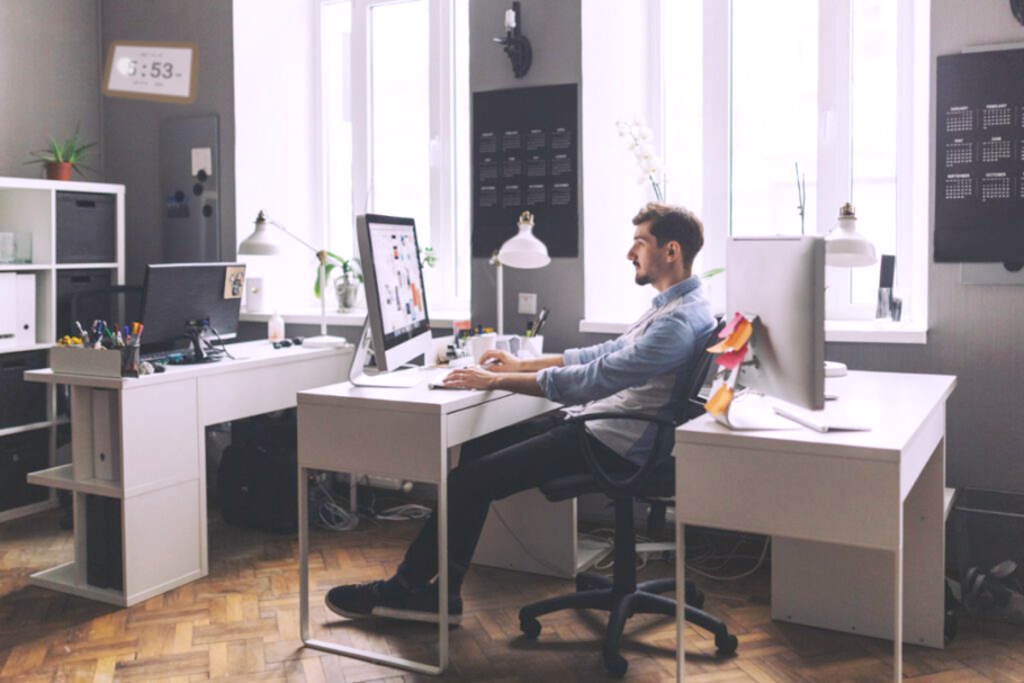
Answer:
5 h 53 min
